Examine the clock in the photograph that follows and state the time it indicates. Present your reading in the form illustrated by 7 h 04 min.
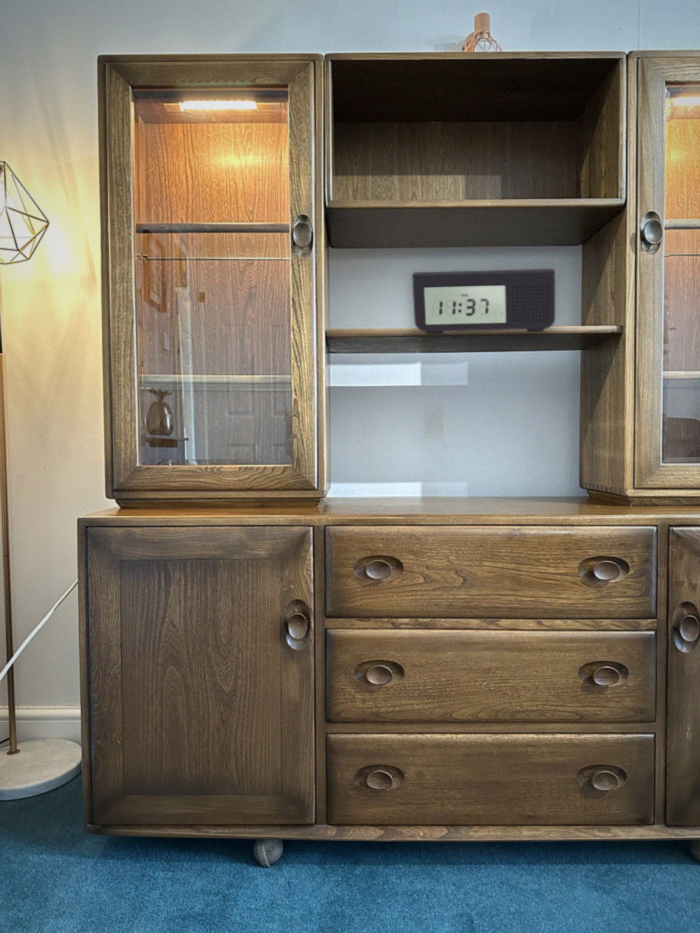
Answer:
11 h 37 min
